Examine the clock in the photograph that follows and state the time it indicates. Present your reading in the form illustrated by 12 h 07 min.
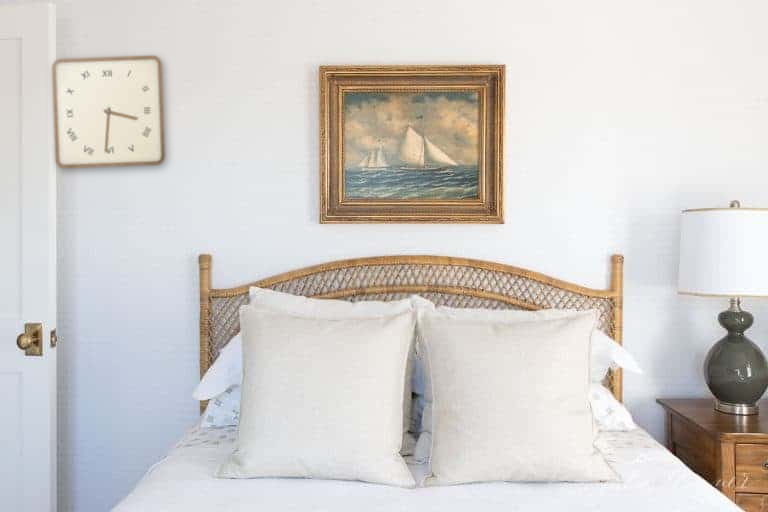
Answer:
3 h 31 min
